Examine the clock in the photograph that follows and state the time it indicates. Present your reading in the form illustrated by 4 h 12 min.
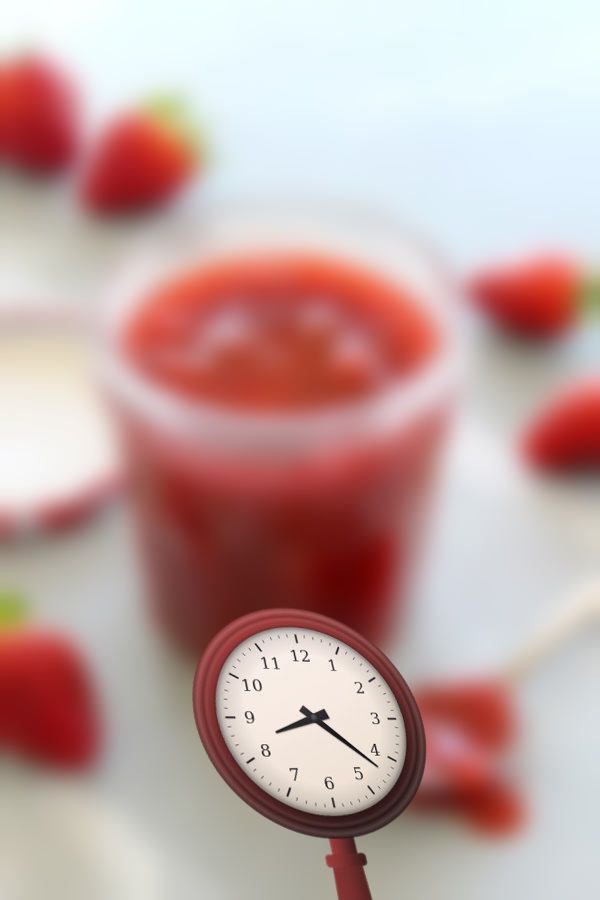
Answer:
8 h 22 min
